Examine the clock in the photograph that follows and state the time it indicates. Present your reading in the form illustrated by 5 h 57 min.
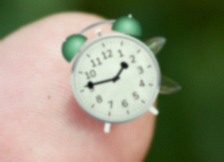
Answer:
1 h 46 min
